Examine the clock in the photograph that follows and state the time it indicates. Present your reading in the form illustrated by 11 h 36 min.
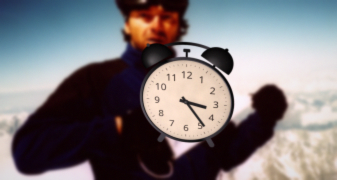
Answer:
3 h 24 min
